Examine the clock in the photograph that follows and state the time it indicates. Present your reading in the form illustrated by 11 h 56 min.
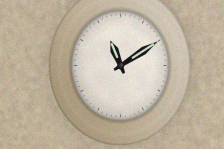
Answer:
11 h 10 min
